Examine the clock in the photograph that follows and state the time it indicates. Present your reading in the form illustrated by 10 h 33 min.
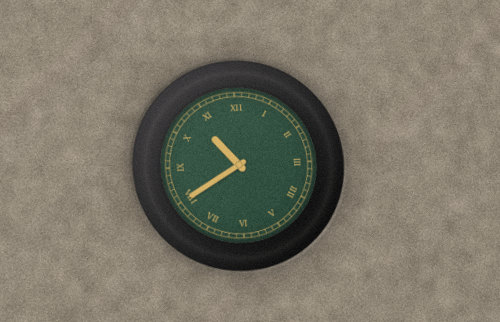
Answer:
10 h 40 min
